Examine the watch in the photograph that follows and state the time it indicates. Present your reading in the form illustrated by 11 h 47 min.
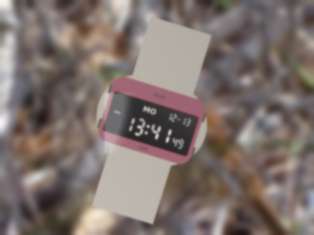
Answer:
13 h 41 min
